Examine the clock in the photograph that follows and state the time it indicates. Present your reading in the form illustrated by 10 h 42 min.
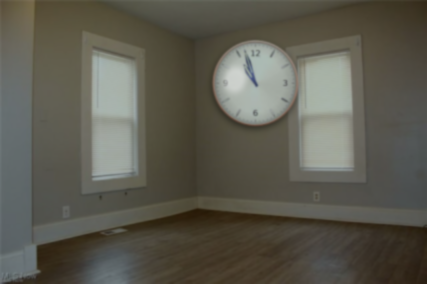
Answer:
10 h 57 min
